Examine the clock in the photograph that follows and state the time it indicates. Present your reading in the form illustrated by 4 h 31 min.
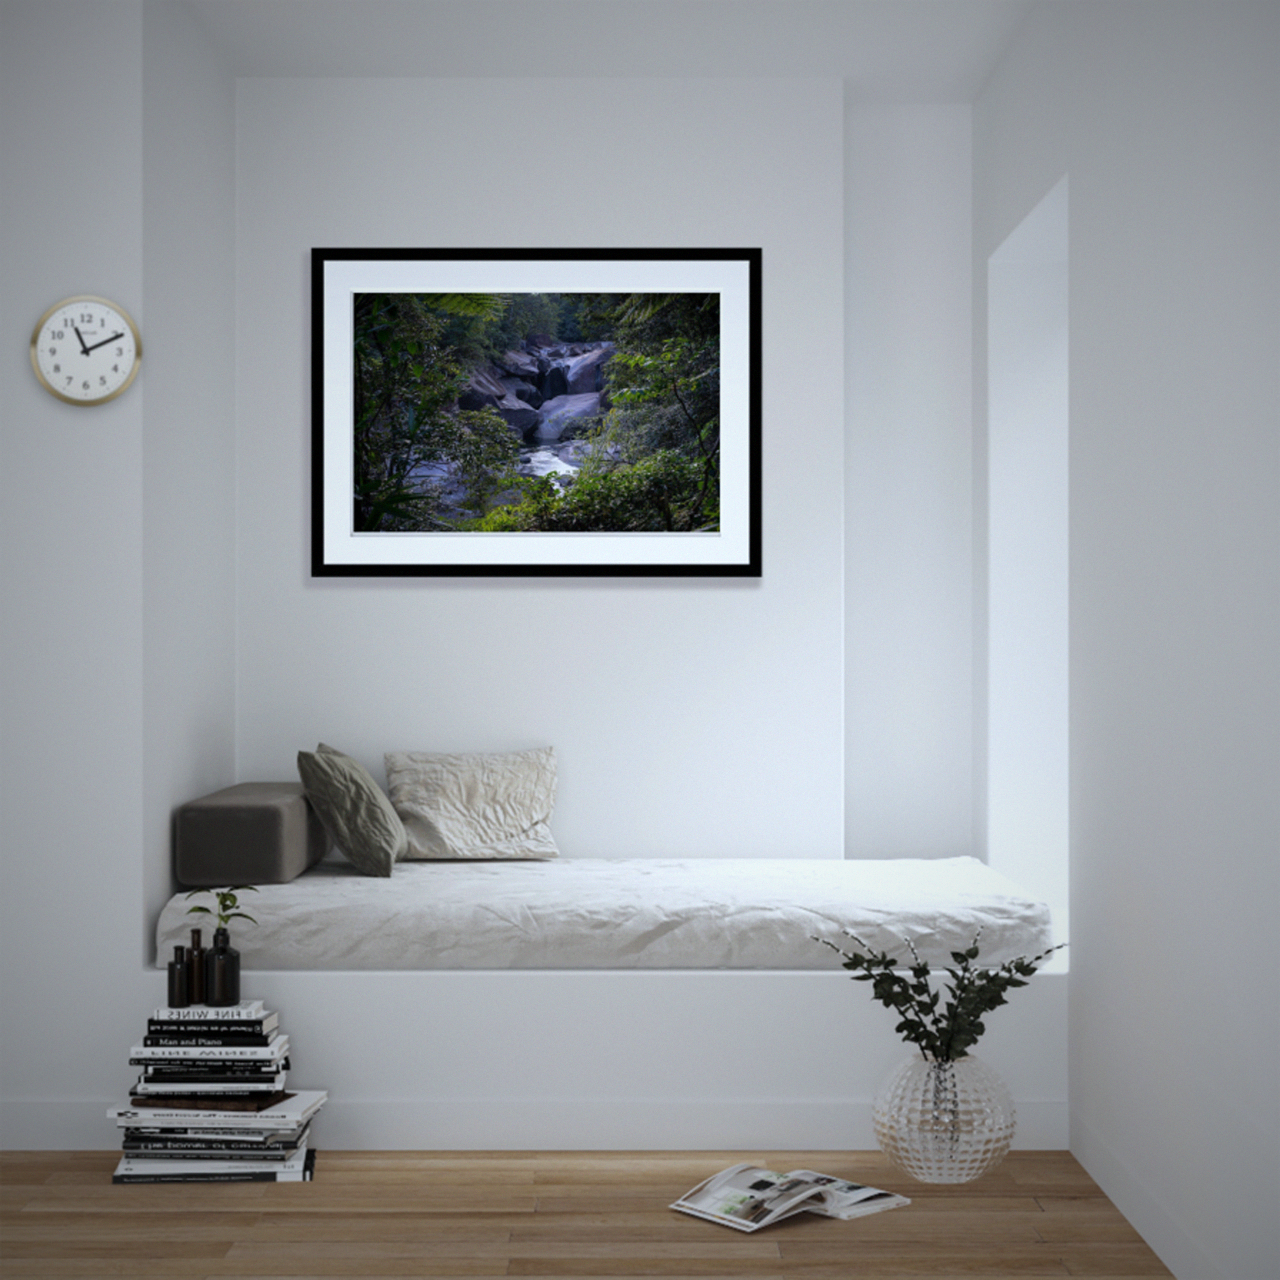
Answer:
11 h 11 min
